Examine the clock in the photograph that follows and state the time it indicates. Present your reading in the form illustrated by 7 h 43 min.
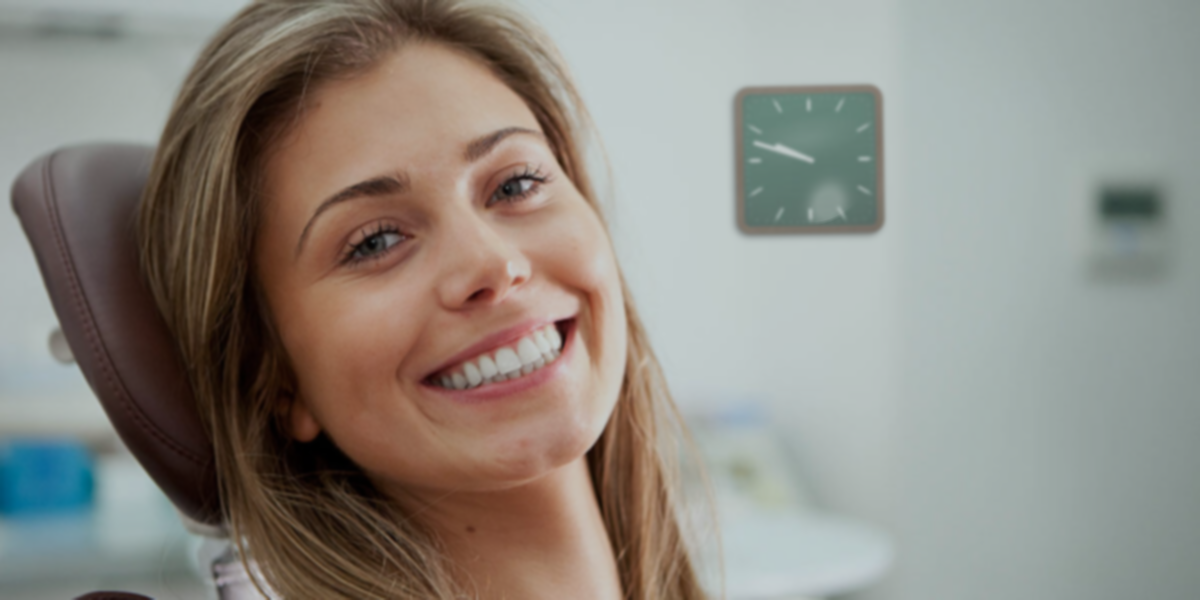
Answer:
9 h 48 min
